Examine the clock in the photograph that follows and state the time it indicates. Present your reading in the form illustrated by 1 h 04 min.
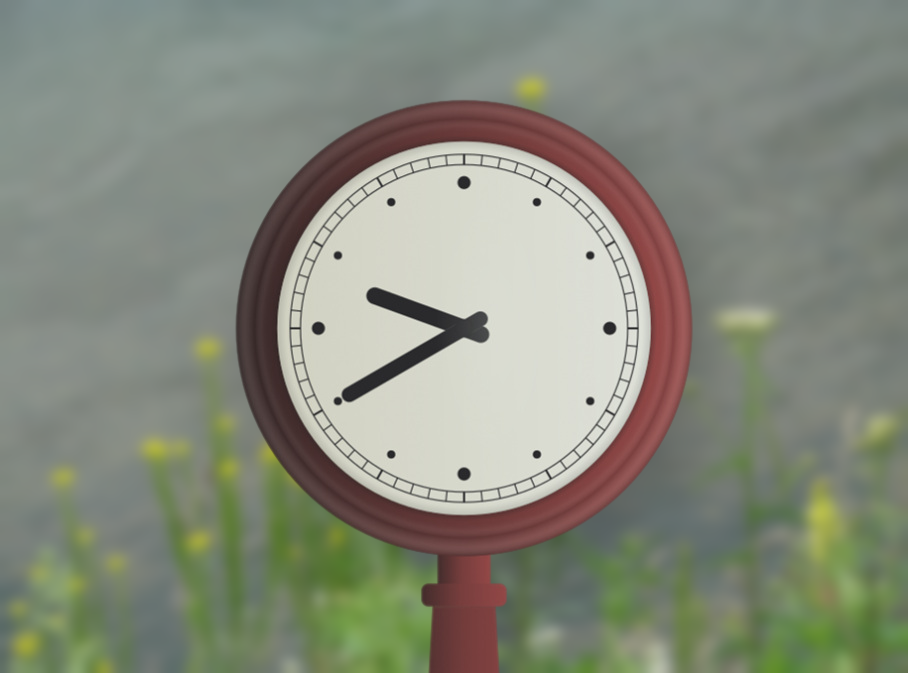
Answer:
9 h 40 min
